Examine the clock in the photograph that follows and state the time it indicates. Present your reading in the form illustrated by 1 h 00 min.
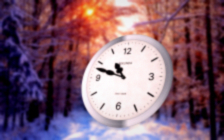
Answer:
10 h 48 min
